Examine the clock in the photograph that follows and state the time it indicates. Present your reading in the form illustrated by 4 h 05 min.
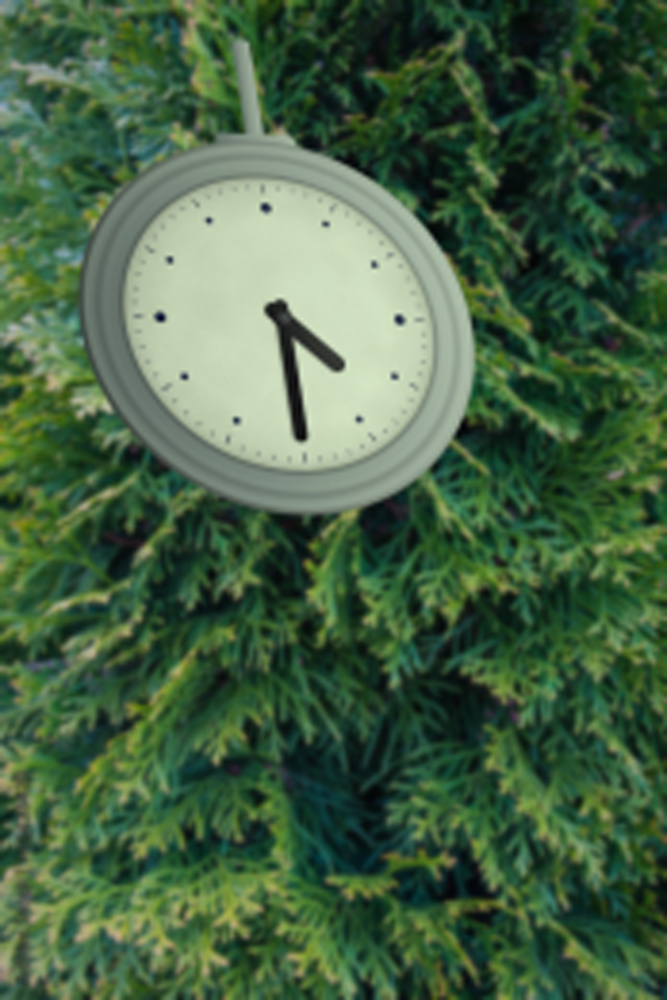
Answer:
4 h 30 min
